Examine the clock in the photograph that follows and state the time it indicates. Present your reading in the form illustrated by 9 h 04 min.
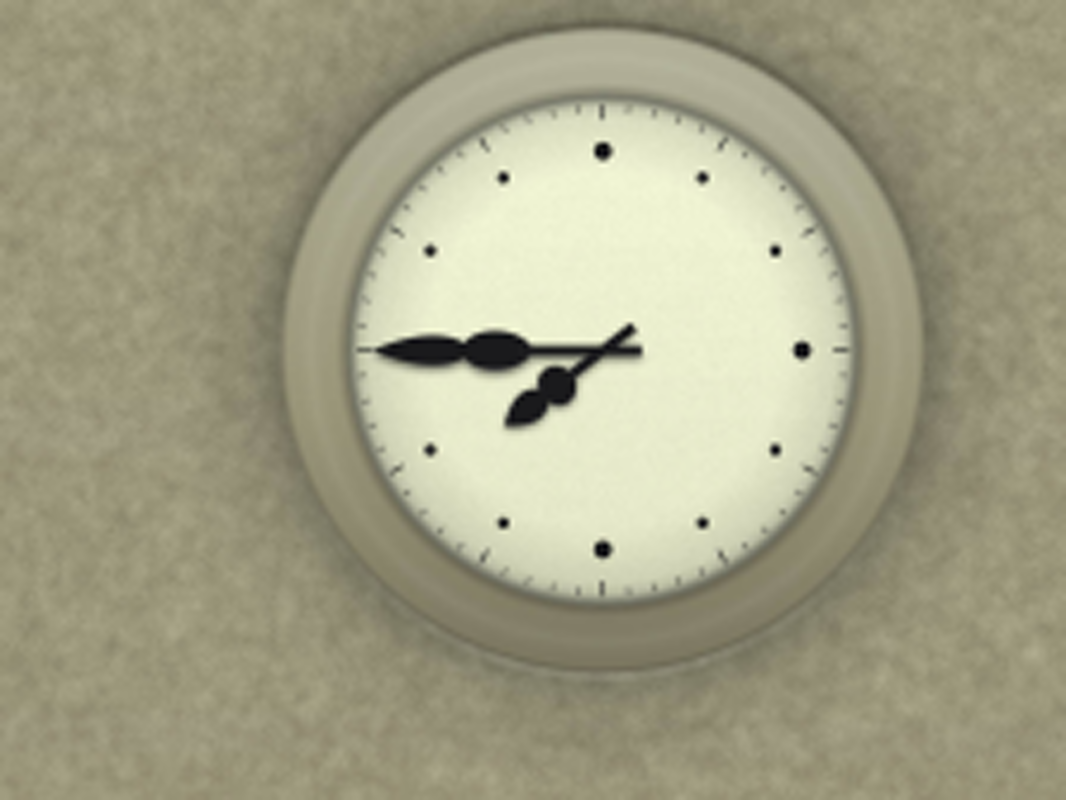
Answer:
7 h 45 min
